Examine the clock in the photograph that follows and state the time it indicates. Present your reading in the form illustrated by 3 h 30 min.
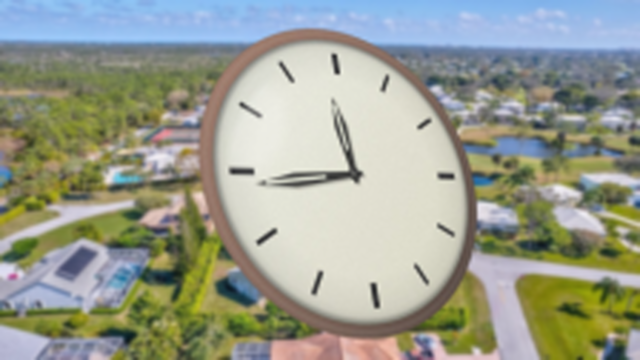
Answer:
11 h 44 min
